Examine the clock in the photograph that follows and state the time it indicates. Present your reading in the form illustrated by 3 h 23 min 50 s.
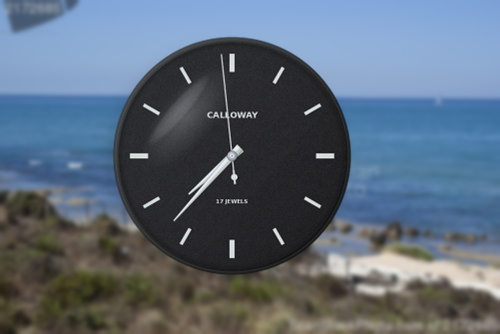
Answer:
7 h 36 min 59 s
